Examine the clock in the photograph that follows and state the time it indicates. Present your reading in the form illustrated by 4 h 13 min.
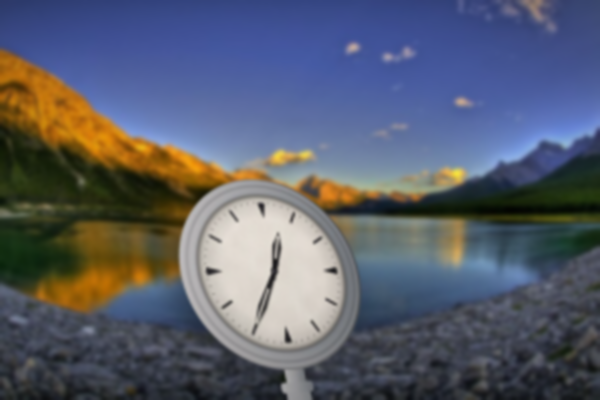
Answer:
12 h 35 min
